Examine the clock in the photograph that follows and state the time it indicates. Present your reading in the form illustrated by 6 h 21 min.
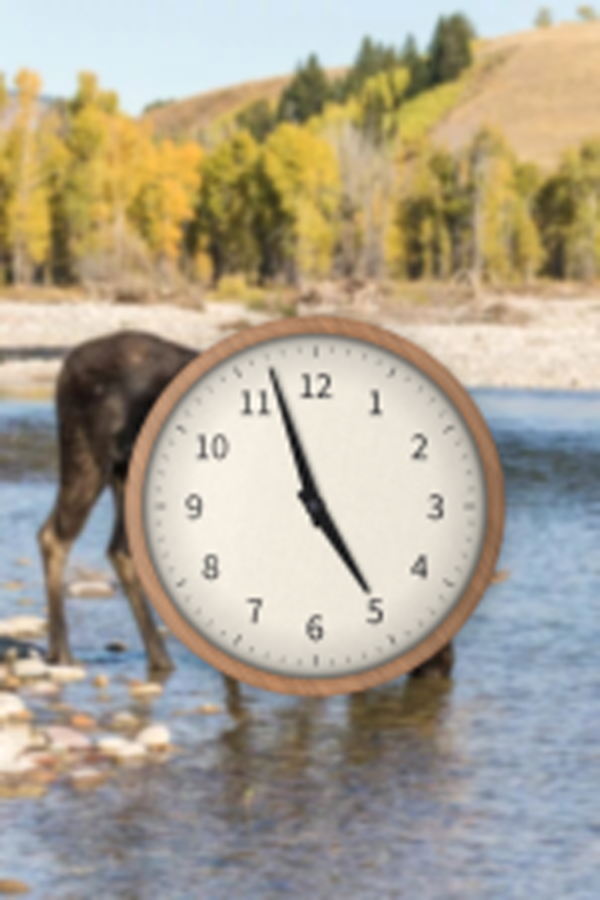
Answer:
4 h 57 min
